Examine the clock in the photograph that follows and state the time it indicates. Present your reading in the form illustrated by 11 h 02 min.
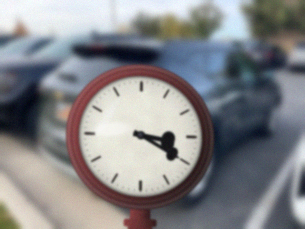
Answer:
3 h 20 min
